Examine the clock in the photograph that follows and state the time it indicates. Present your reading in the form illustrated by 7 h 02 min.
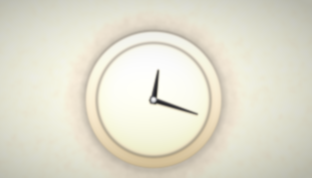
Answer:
12 h 18 min
